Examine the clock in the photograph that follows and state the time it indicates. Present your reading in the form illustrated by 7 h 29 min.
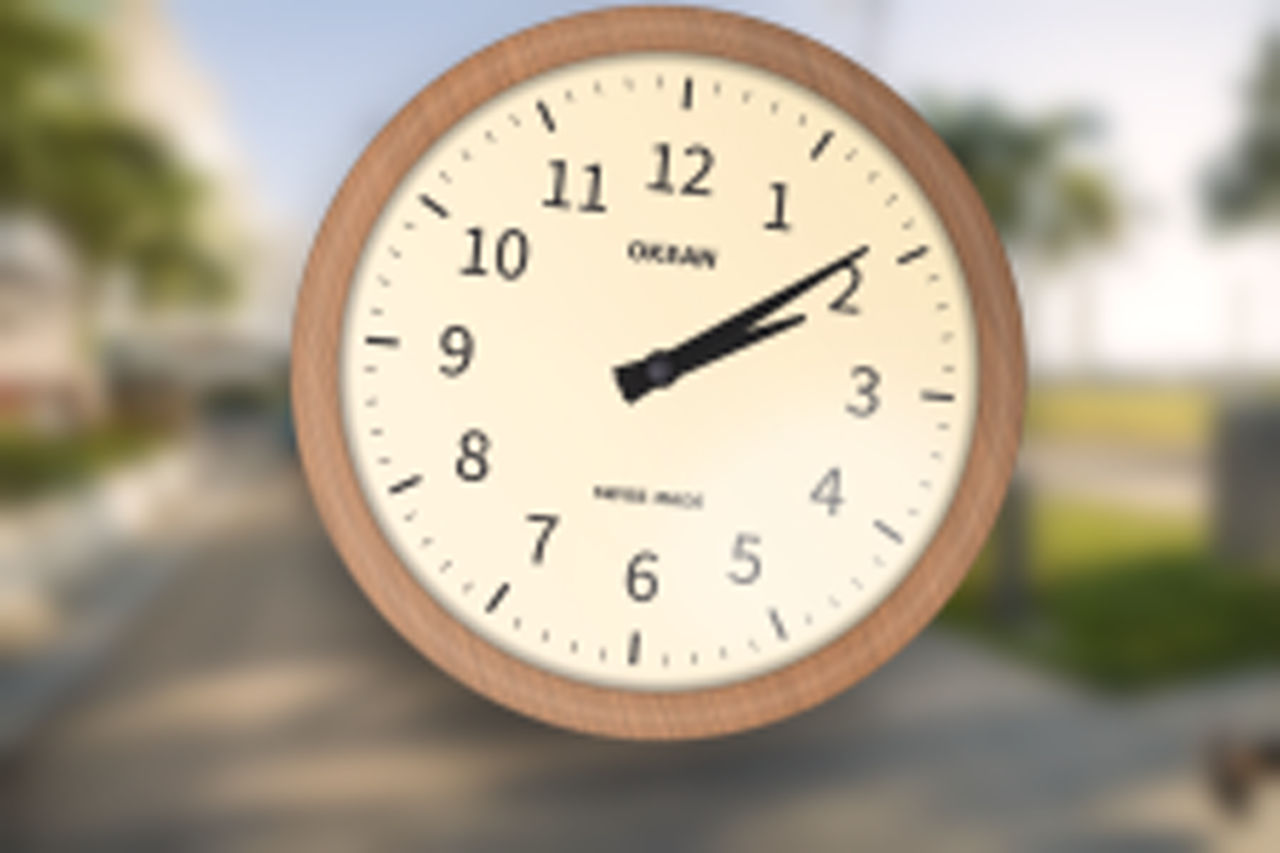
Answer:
2 h 09 min
